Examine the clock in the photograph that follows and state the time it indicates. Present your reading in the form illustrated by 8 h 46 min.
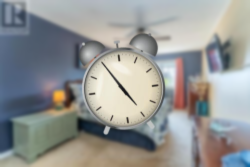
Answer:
4 h 55 min
